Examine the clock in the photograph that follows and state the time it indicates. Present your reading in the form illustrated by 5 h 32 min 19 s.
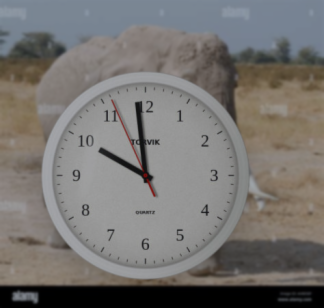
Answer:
9 h 58 min 56 s
